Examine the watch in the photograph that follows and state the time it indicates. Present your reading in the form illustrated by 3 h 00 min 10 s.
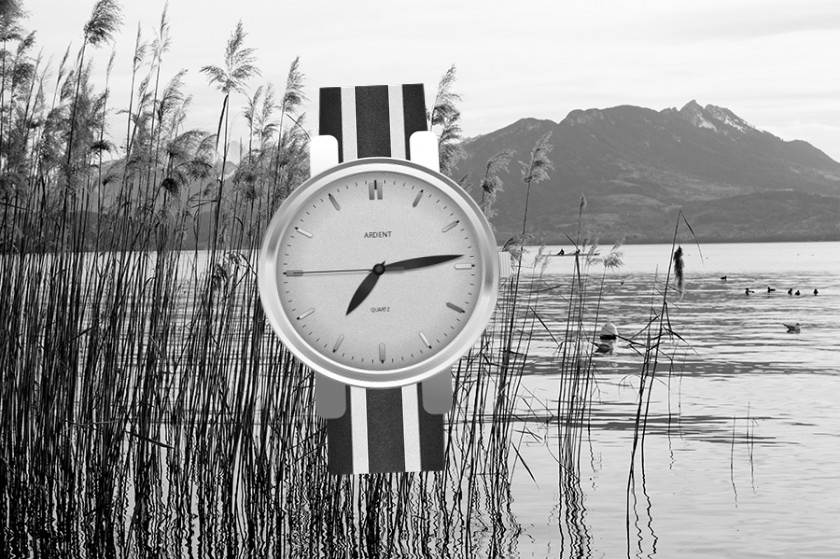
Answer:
7 h 13 min 45 s
